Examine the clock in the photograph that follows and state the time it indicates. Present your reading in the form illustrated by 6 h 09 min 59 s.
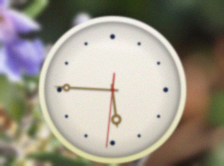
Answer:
5 h 45 min 31 s
